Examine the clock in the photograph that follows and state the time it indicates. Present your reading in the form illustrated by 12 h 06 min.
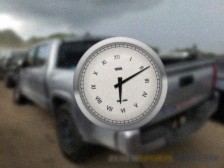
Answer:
6 h 11 min
